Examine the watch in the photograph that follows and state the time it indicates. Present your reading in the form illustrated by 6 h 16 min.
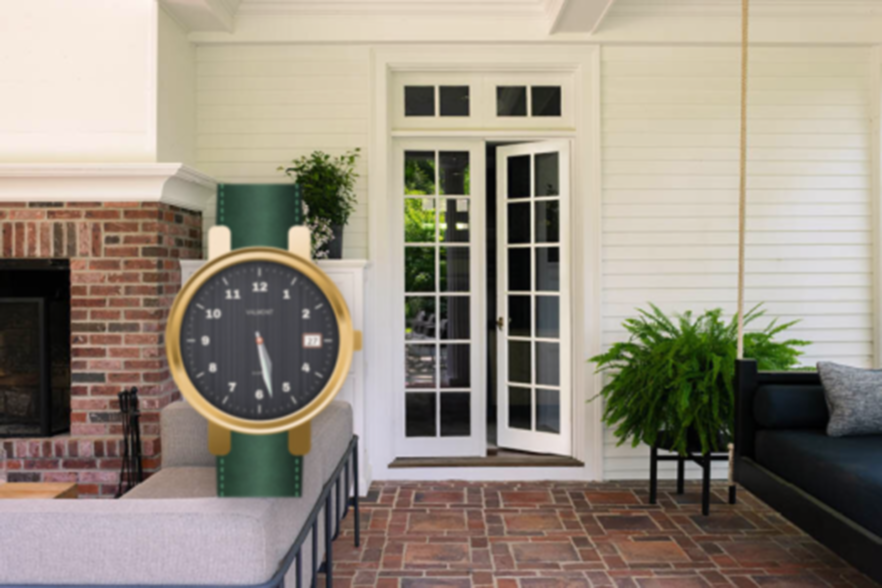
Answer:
5 h 28 min
